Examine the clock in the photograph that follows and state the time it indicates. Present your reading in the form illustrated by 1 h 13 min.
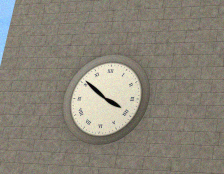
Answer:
3 h 51 min
